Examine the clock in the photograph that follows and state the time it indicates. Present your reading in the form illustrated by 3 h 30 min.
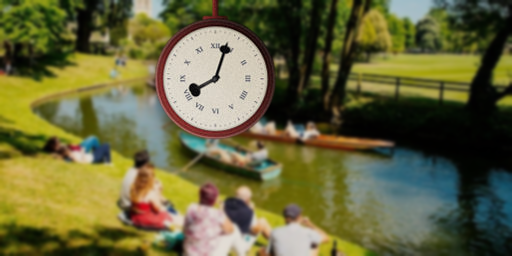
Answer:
8 h 03 min
